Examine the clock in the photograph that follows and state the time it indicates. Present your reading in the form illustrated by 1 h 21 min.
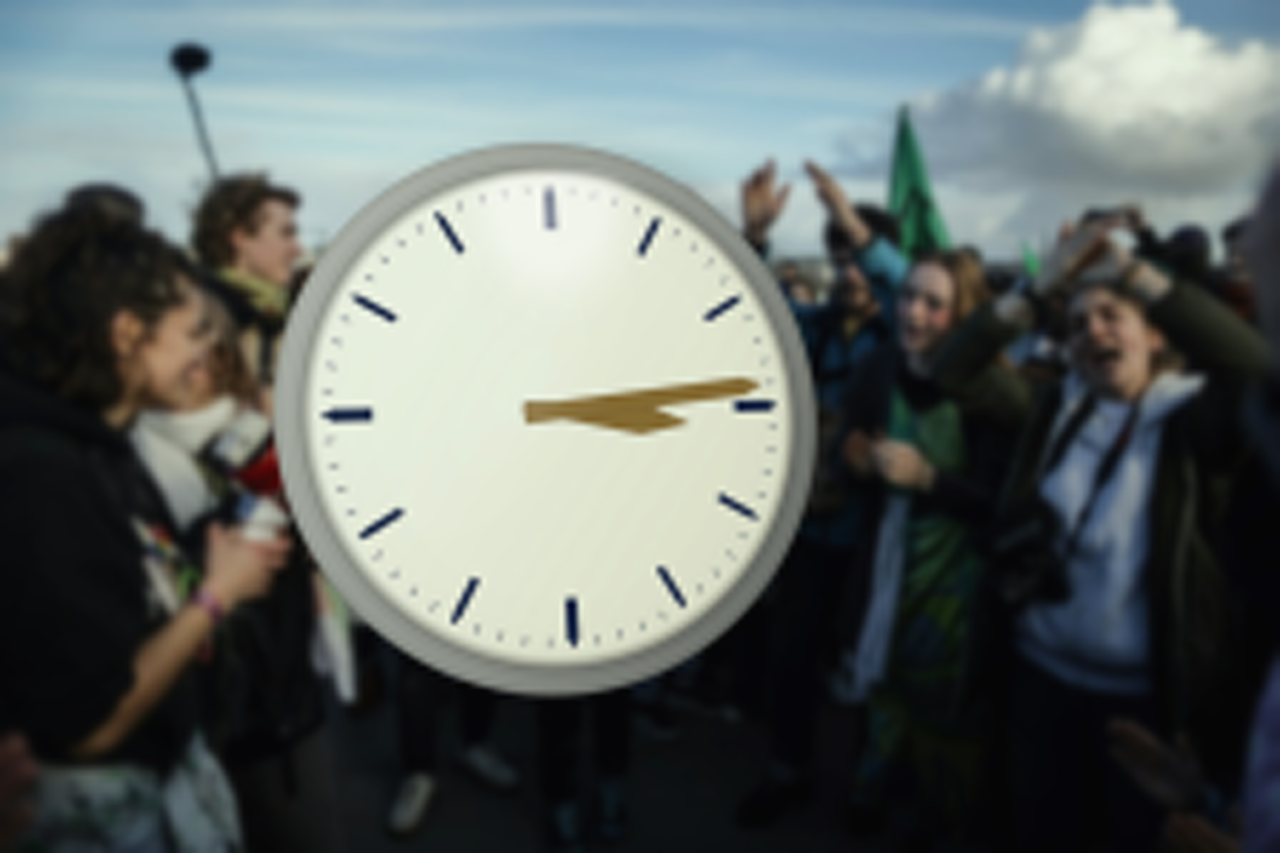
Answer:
3 h 14 min
